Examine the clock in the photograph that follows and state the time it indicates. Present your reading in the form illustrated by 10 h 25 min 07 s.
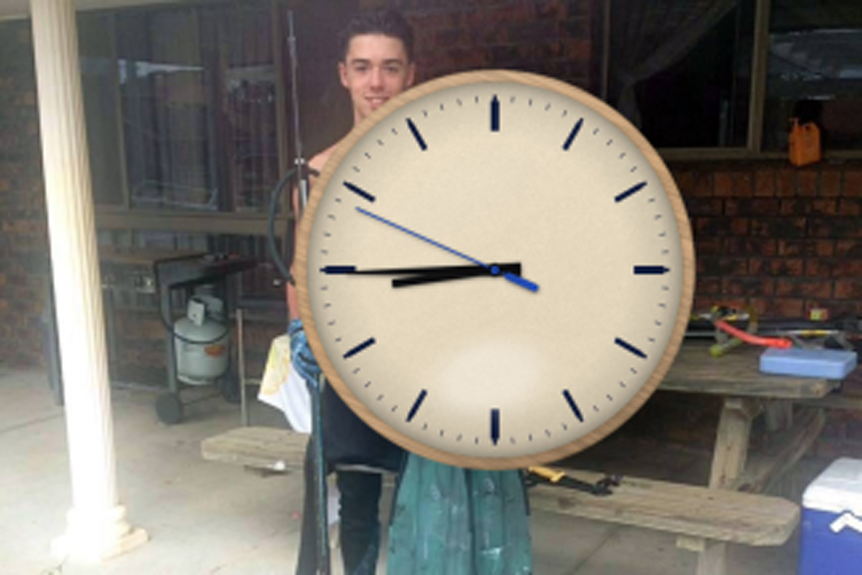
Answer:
8 h 44 min 49 s
